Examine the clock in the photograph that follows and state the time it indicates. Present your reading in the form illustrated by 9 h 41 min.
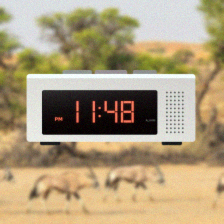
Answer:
11 h 48 min
